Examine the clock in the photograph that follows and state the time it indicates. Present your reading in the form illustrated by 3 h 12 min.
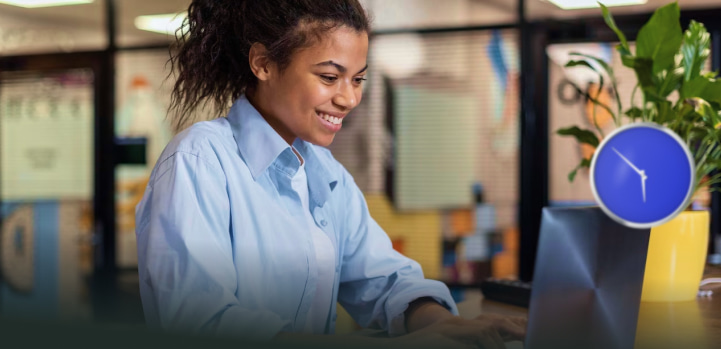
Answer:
5 h 52 min
